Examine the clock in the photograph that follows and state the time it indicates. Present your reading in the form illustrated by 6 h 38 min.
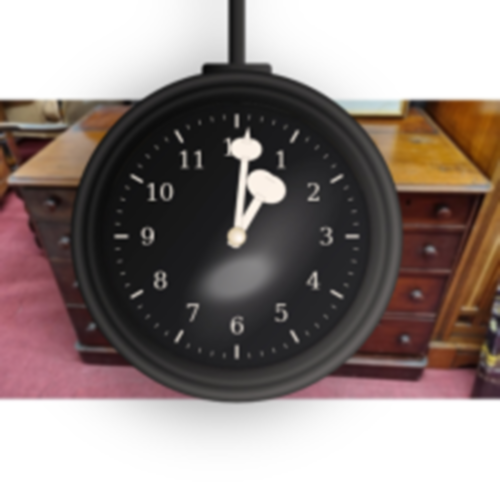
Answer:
1 h 01 min
